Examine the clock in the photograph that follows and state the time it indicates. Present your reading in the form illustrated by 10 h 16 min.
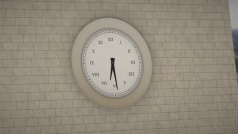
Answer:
6 h 29 min
